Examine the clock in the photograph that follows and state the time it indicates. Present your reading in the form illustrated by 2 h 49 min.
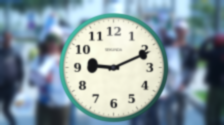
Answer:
9 h 11 min
